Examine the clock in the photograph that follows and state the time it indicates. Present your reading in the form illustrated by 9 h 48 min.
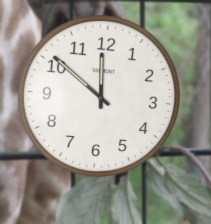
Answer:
11 h 51 min
